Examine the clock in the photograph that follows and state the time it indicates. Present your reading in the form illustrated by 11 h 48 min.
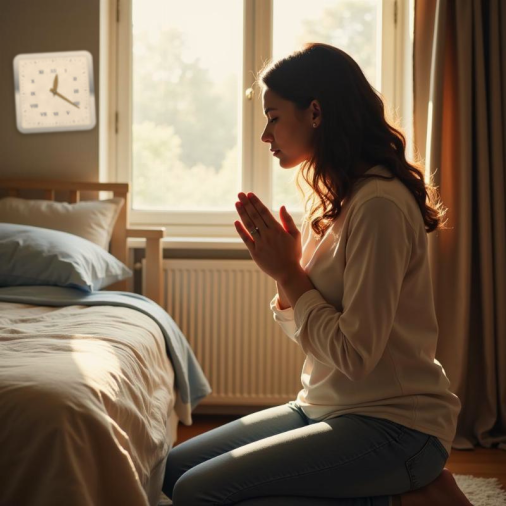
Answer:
12 h 21 min
